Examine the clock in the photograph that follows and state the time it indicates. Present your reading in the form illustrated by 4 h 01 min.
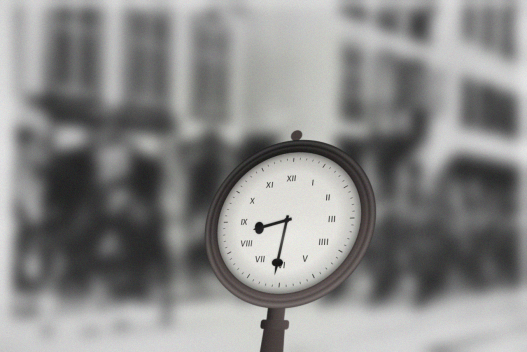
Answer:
8 h 31 min
